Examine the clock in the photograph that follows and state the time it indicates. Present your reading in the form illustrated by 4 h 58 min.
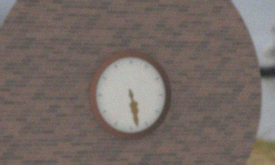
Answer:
5 h 28 min
